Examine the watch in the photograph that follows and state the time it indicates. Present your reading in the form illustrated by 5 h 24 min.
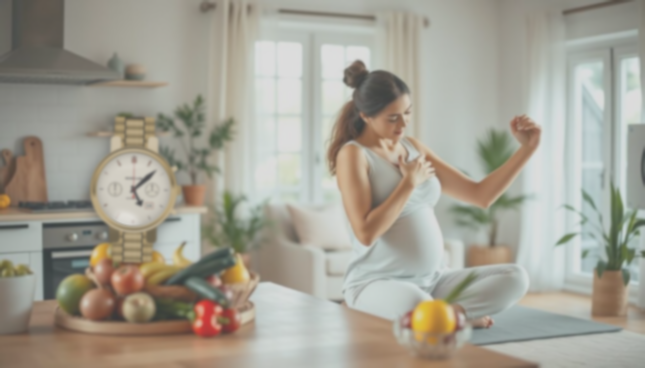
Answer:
5 h 08 min
